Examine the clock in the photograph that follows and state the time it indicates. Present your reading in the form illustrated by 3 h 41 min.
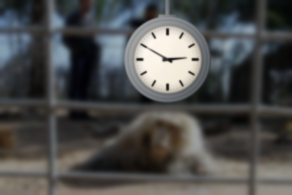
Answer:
2 h 50 min
